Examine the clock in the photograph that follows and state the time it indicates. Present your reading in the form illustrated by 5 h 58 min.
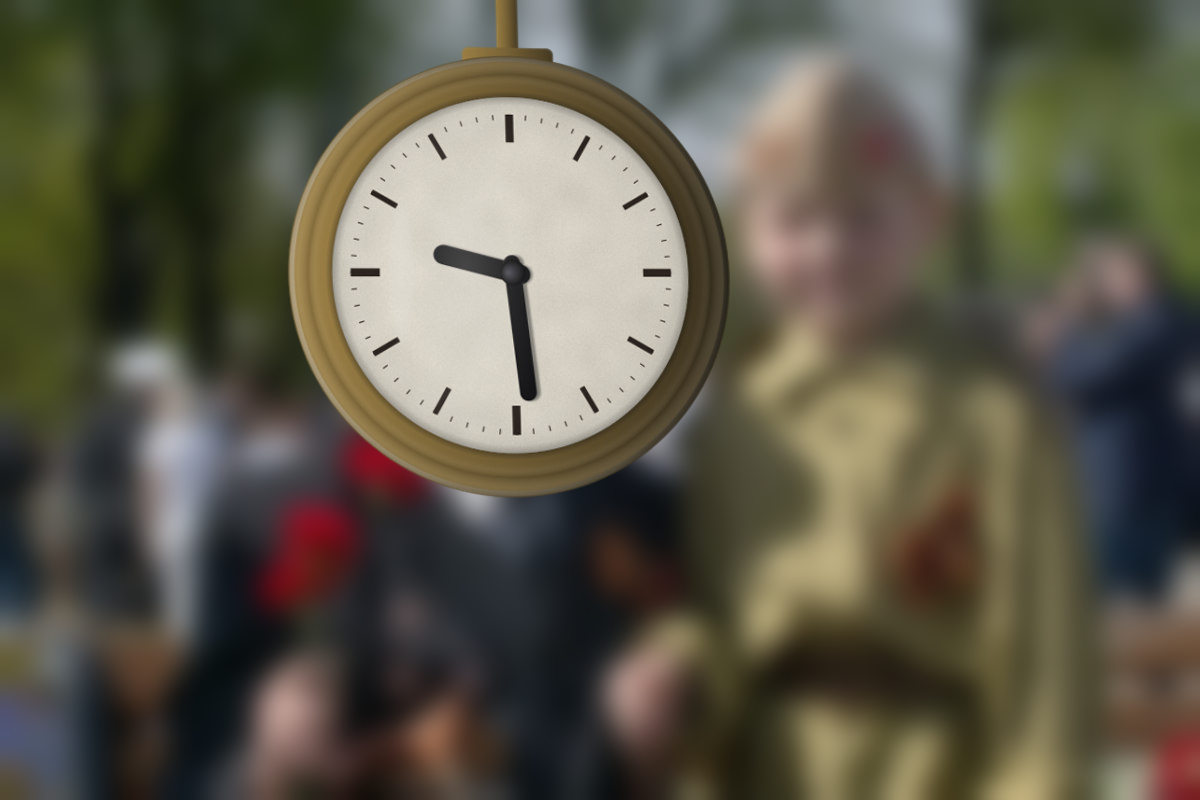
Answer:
9 h 29 min
